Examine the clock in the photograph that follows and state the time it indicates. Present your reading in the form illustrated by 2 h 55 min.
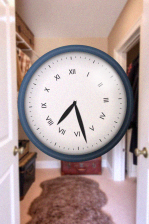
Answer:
7 h 28 min
